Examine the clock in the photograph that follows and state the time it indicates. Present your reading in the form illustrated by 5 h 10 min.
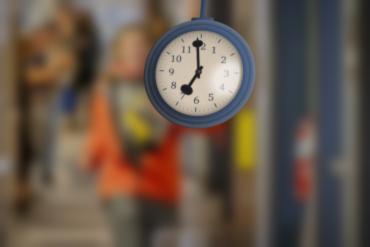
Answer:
6 h 59 min
